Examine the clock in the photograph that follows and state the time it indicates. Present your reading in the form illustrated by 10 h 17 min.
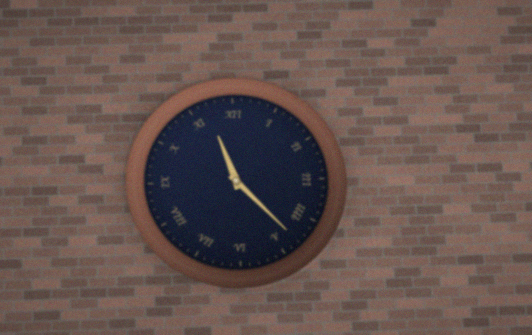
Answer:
11 h 23 min
